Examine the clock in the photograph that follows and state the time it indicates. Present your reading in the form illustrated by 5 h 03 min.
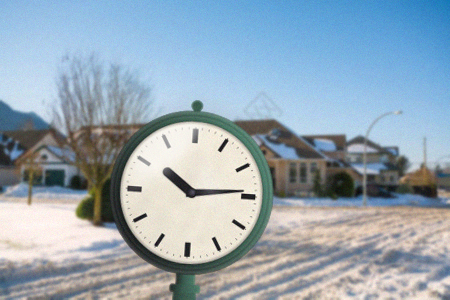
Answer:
10 h 14 min
